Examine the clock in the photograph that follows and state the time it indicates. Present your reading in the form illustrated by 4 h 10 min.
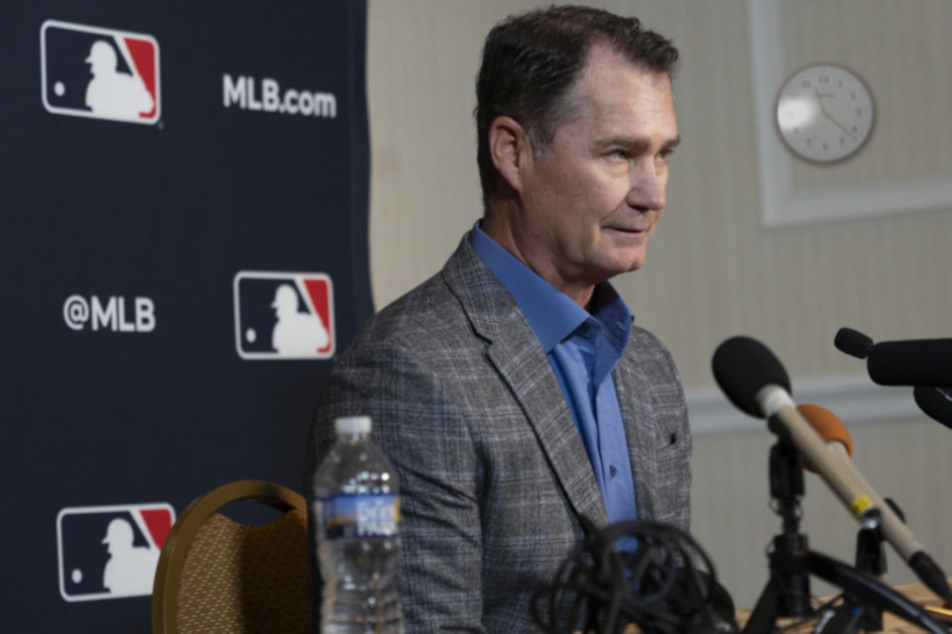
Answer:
11 h 22 min
